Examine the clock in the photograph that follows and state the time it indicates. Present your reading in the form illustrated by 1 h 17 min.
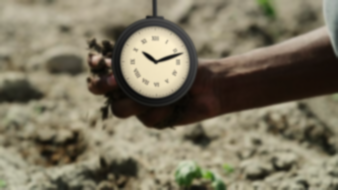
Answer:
10 h 12 min
